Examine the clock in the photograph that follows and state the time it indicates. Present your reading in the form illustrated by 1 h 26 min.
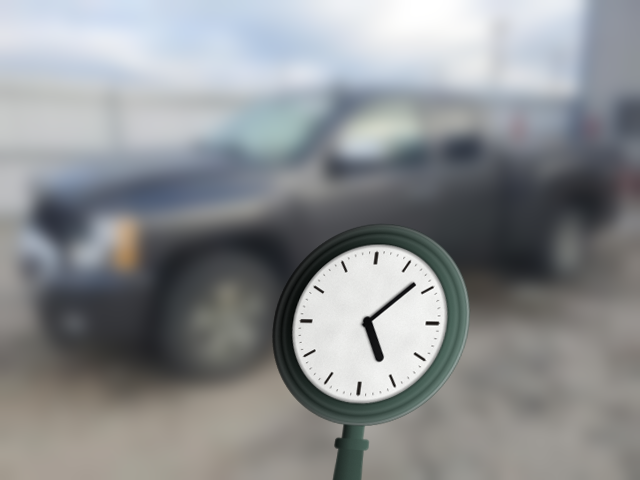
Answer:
5 h 08 min
